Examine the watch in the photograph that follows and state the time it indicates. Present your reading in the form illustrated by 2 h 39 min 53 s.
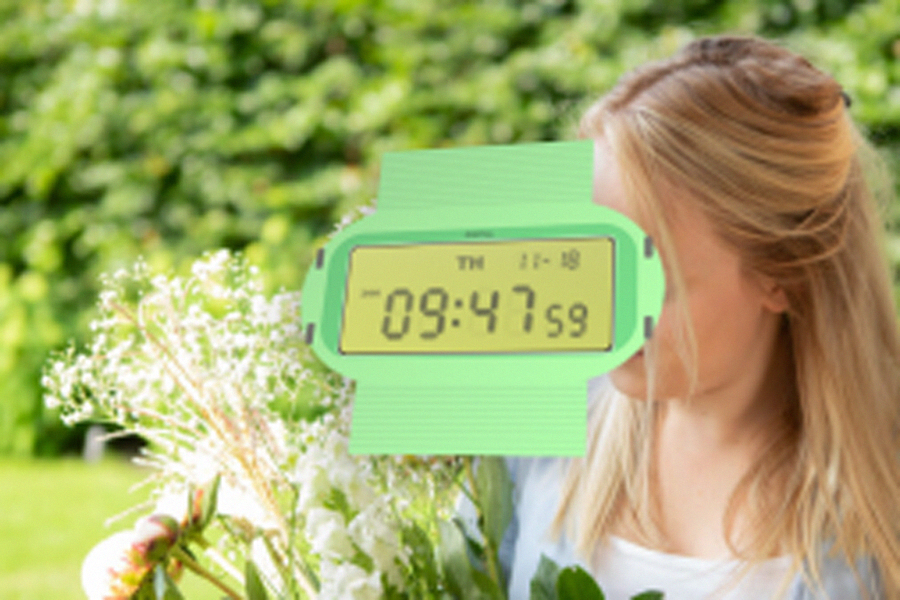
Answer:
9 h 47 min 59 s
